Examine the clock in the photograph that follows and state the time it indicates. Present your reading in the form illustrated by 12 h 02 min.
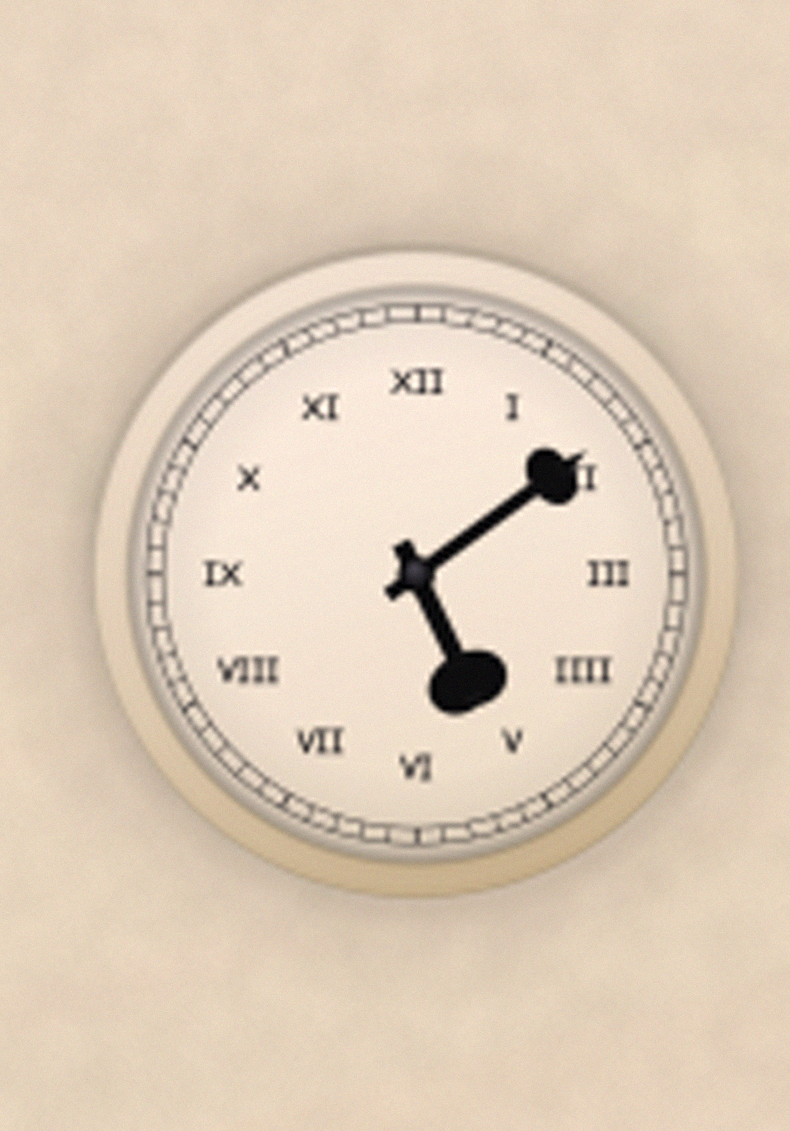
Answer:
5 h 09 min
